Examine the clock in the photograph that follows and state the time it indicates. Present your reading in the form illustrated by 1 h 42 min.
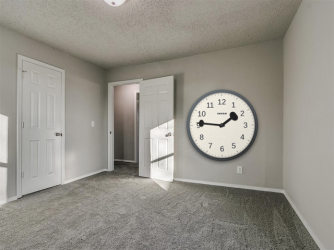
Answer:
1 h 46 min
